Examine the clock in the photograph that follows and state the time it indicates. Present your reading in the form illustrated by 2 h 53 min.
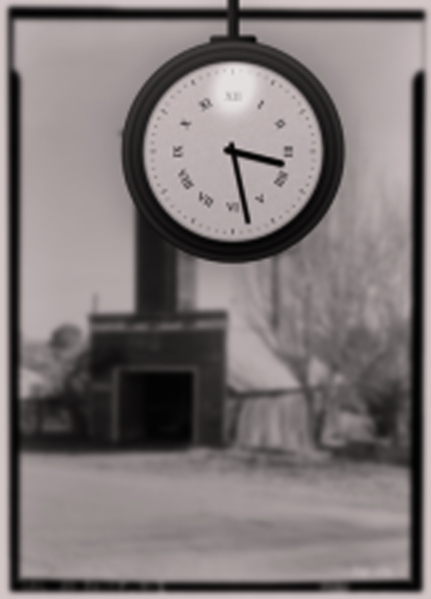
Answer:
3 h 28 min
